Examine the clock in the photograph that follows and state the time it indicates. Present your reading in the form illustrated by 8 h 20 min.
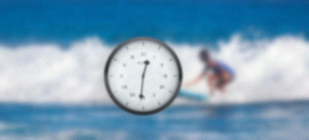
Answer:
12 h 31 min
